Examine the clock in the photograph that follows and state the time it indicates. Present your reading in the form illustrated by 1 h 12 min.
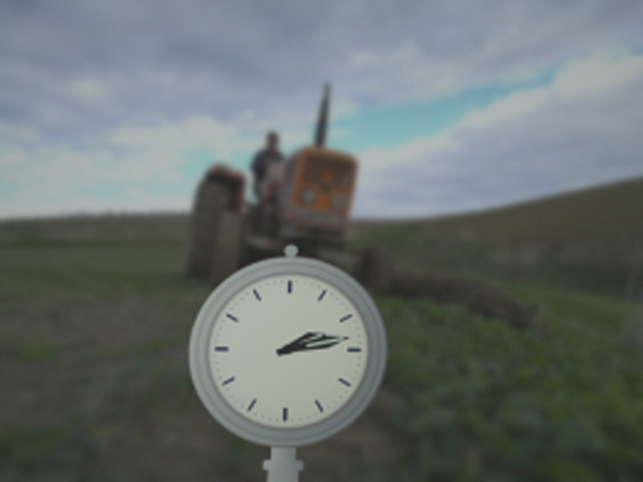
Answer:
2 h 13 min
